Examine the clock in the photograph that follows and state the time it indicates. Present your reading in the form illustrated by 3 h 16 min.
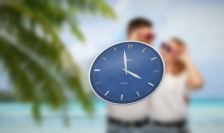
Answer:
3 h 58 min
